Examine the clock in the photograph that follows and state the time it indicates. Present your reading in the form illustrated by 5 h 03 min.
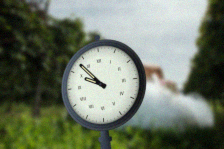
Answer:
9 h 53 min
